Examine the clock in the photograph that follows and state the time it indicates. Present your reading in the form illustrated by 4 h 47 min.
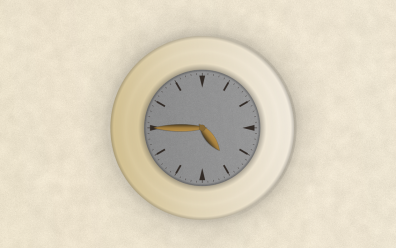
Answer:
4 h 45 min
